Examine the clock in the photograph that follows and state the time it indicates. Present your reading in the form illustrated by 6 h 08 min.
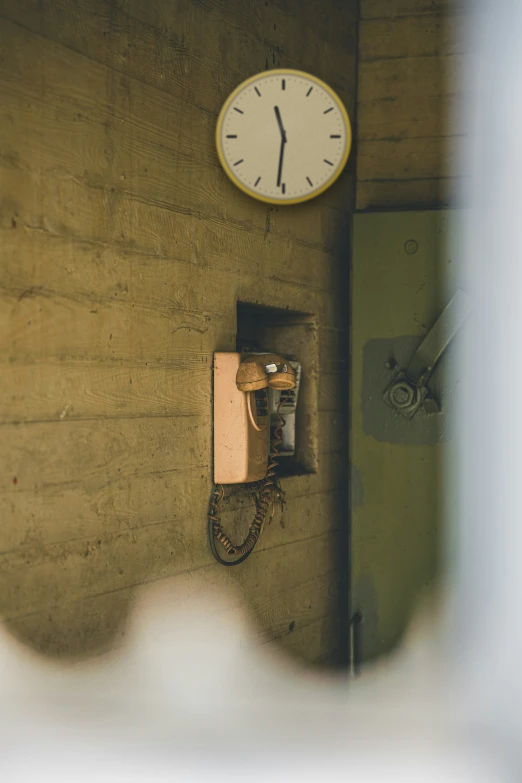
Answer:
11 h 31 min
